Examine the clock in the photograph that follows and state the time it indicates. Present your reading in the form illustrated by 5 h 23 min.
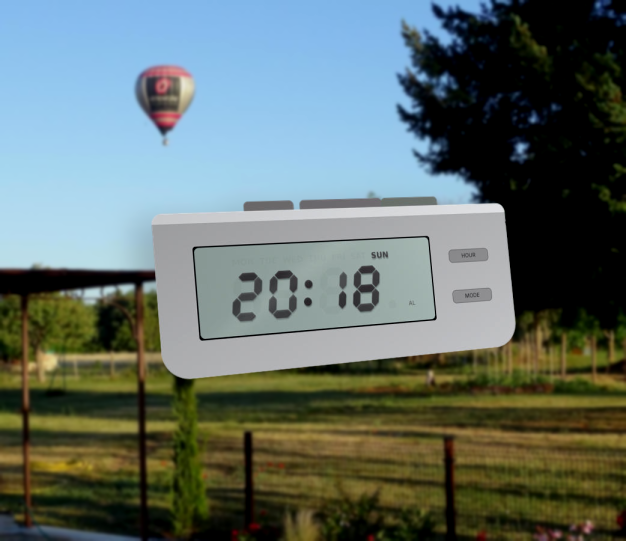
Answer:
20 h 18 min
